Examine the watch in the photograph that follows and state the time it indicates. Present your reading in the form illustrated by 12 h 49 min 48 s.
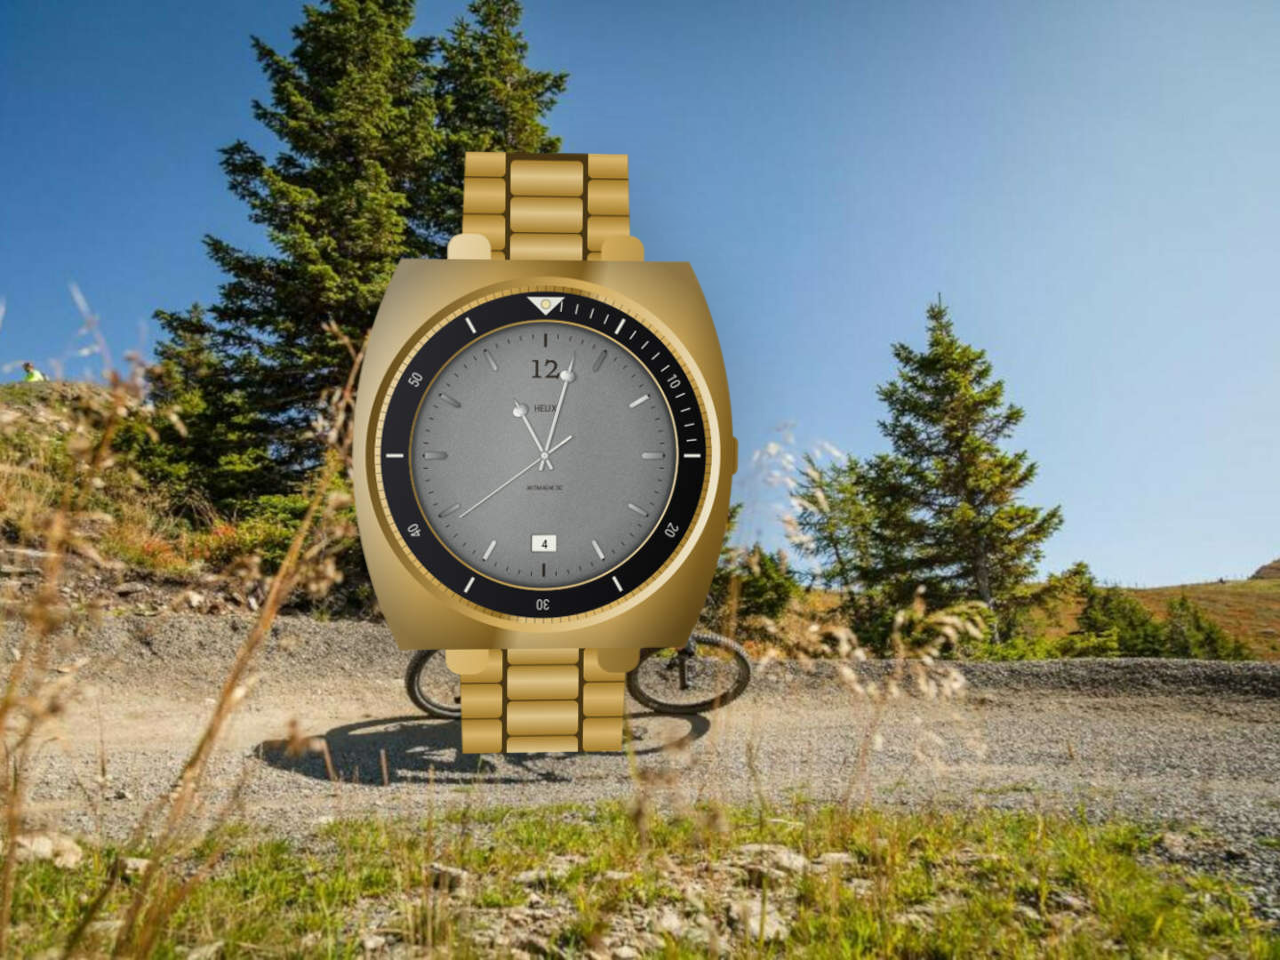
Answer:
11 h 02 min 39 s
